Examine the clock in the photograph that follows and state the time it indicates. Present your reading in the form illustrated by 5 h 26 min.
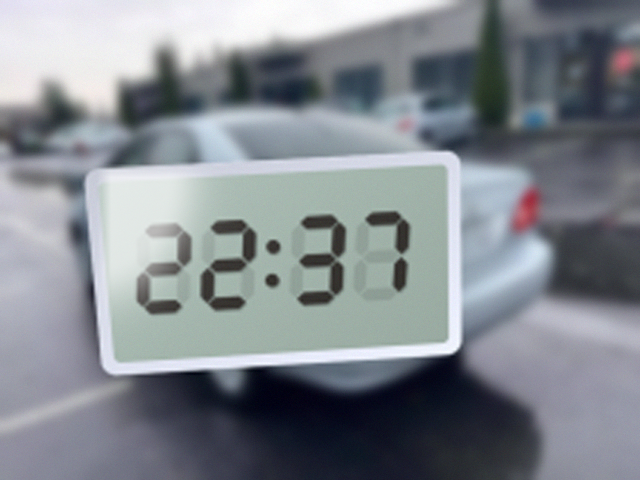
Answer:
22 h 37 min
